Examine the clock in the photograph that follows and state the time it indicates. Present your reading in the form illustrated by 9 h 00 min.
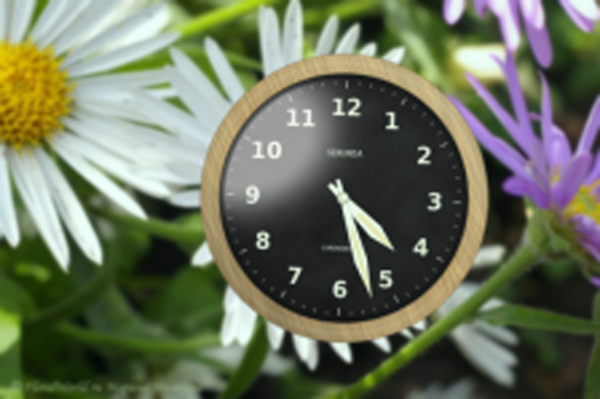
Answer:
4 h 27 min
